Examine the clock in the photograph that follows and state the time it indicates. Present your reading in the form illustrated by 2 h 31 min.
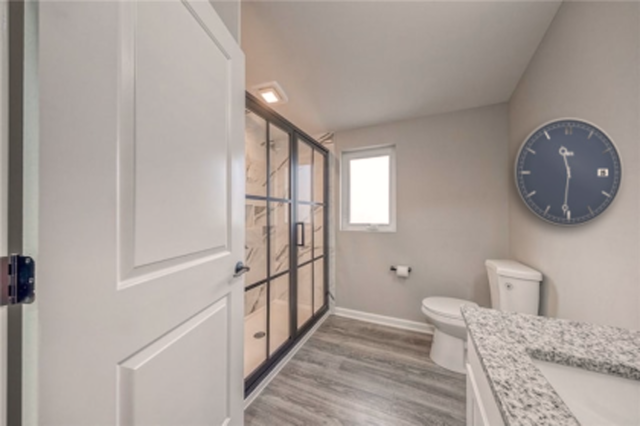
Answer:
11 h 31 min
